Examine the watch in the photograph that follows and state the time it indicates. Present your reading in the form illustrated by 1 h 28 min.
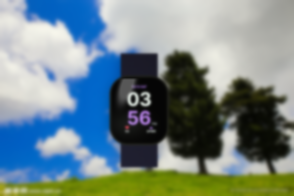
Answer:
3 h 56 min
